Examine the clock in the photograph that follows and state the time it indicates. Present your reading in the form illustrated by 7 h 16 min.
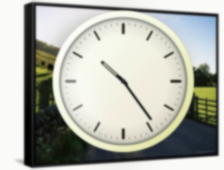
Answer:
10 h 24 min
